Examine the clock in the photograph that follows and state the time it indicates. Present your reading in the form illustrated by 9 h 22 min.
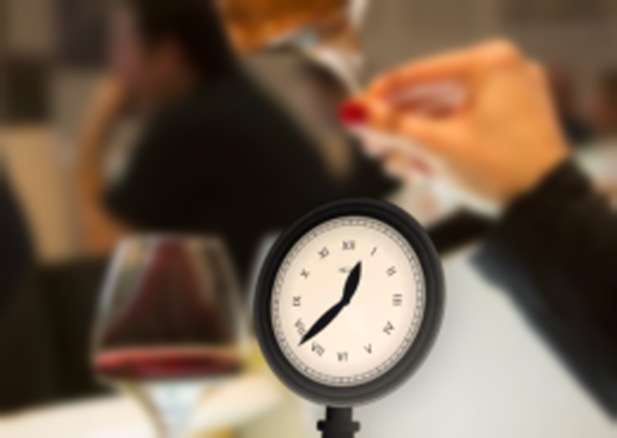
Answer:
12 h 38 min
